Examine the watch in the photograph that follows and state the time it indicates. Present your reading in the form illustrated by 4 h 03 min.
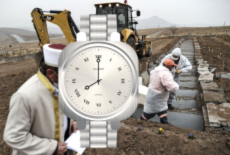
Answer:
8 h 00 min
